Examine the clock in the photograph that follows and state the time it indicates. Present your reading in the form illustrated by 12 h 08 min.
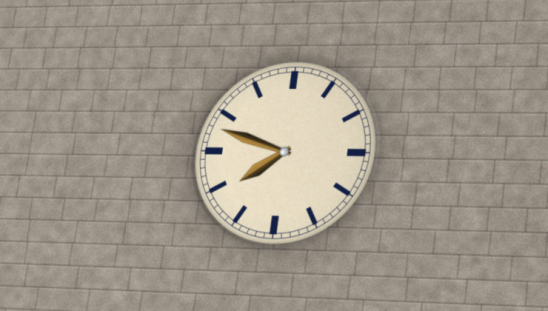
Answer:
7 h 48 min
